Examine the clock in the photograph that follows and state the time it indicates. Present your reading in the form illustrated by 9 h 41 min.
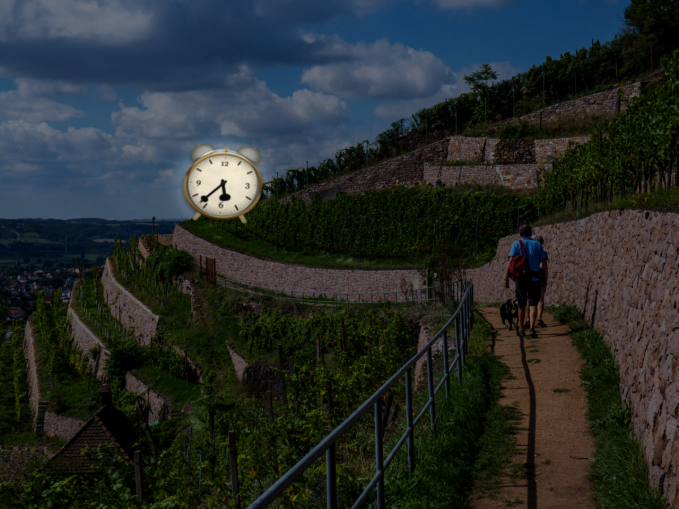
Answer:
5 h 37 min
